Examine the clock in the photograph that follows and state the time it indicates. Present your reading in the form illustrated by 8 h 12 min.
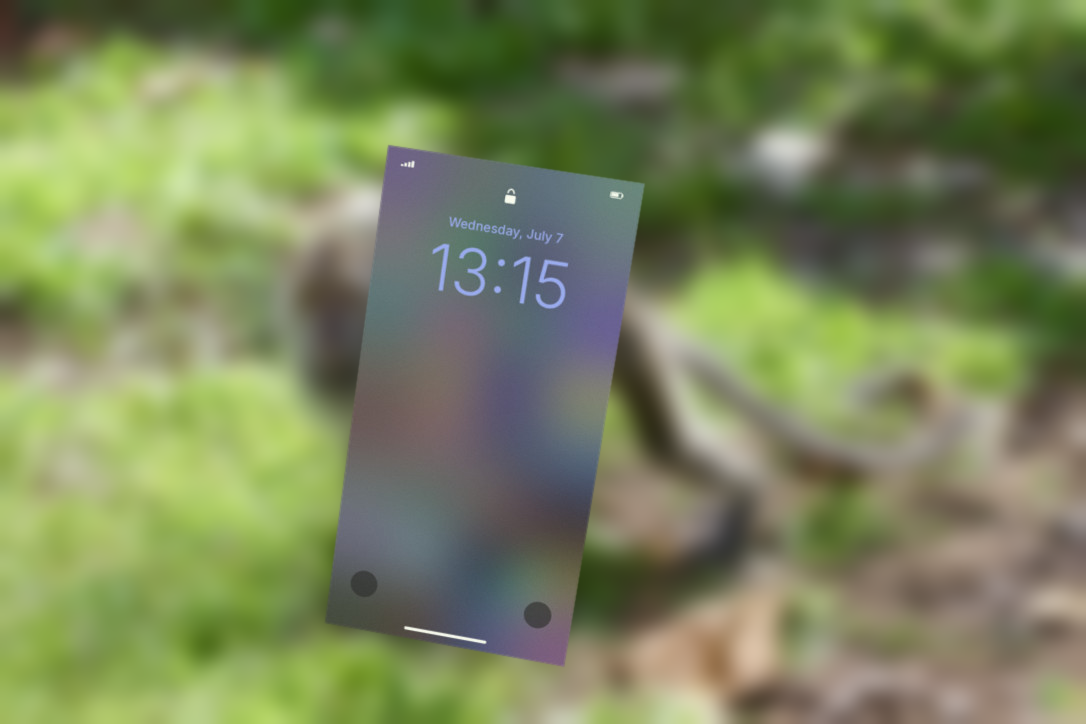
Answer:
13 h 15 min
